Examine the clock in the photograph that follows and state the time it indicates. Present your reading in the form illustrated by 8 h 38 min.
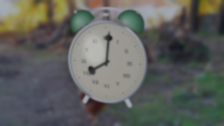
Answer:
8 h 01 min
